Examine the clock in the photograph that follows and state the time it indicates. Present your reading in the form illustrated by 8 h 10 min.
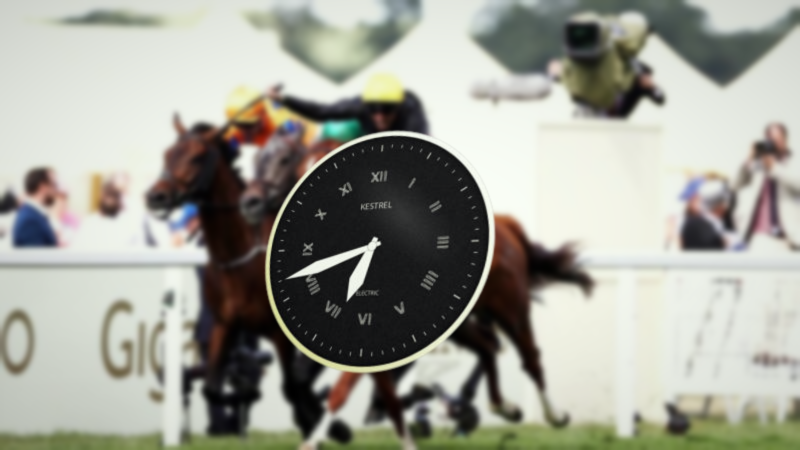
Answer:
6 h 42 min
